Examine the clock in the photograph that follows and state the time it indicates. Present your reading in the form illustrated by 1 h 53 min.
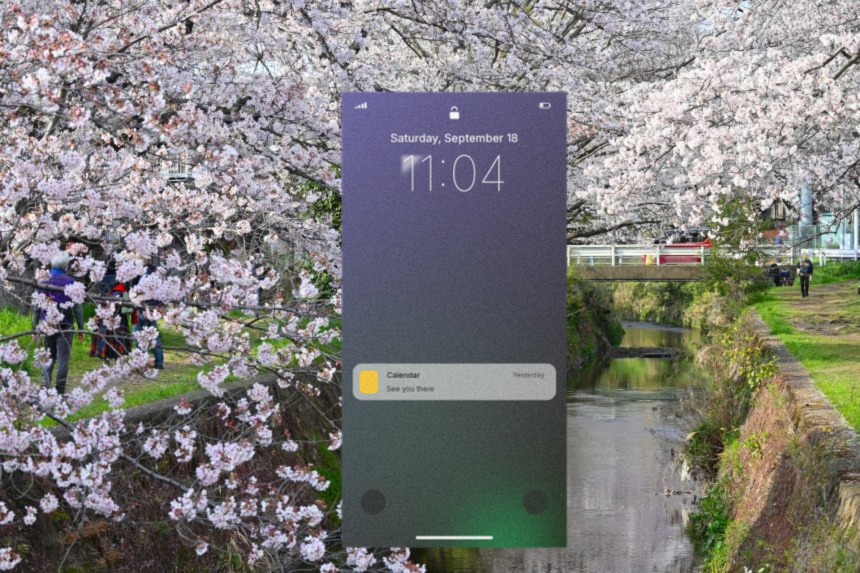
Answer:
11 h 04 min
